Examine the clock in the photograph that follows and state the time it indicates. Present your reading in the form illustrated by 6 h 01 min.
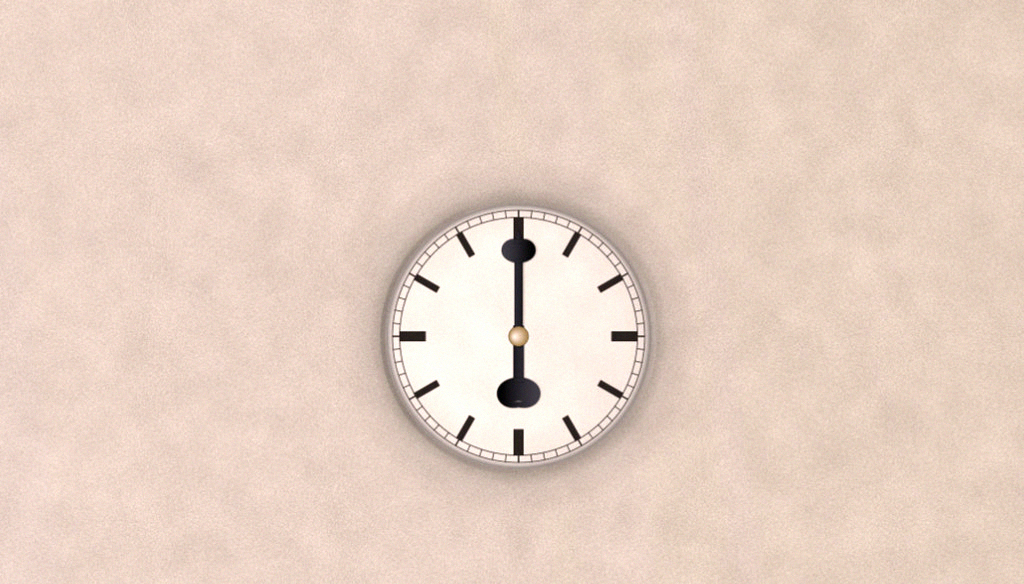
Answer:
6 h 00 min
